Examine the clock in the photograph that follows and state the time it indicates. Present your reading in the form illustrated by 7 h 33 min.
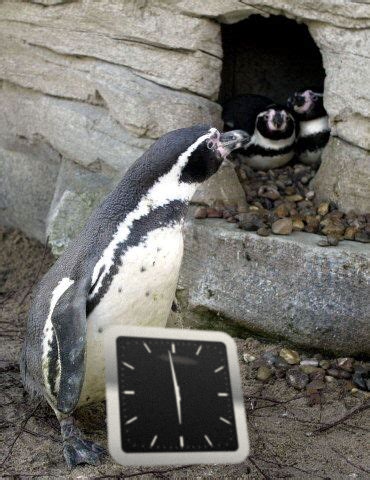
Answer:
5 h 59 min
